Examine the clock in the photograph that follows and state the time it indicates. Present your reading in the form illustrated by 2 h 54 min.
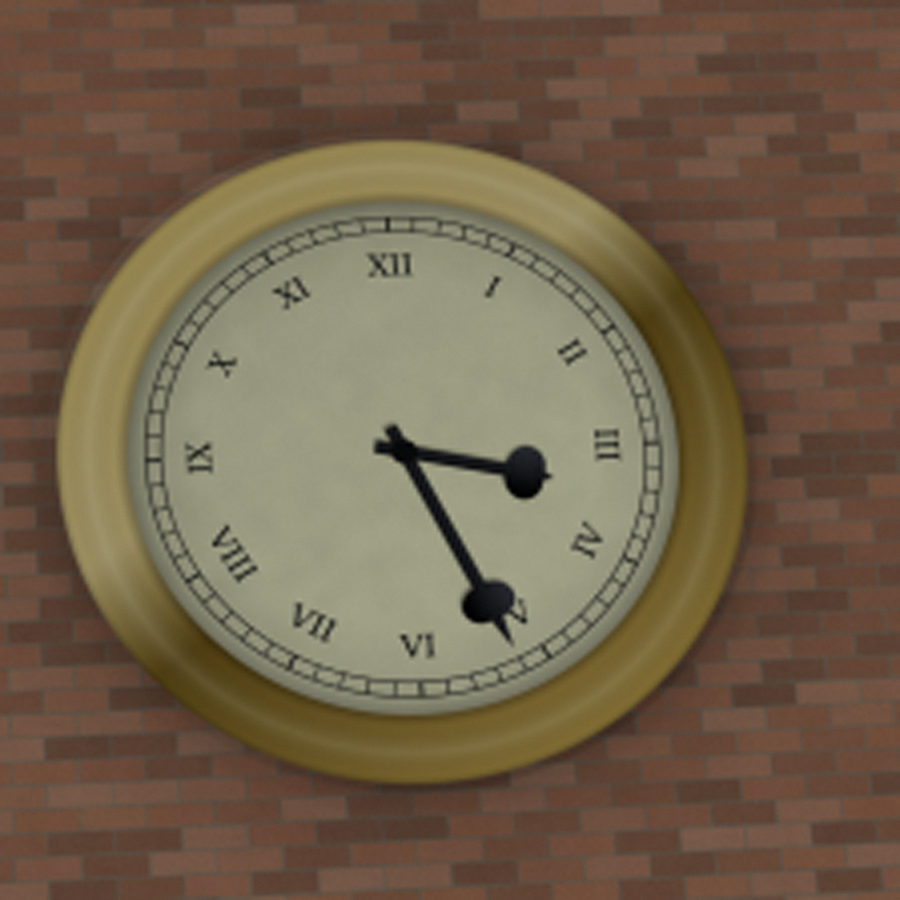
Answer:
3 h 26 min
